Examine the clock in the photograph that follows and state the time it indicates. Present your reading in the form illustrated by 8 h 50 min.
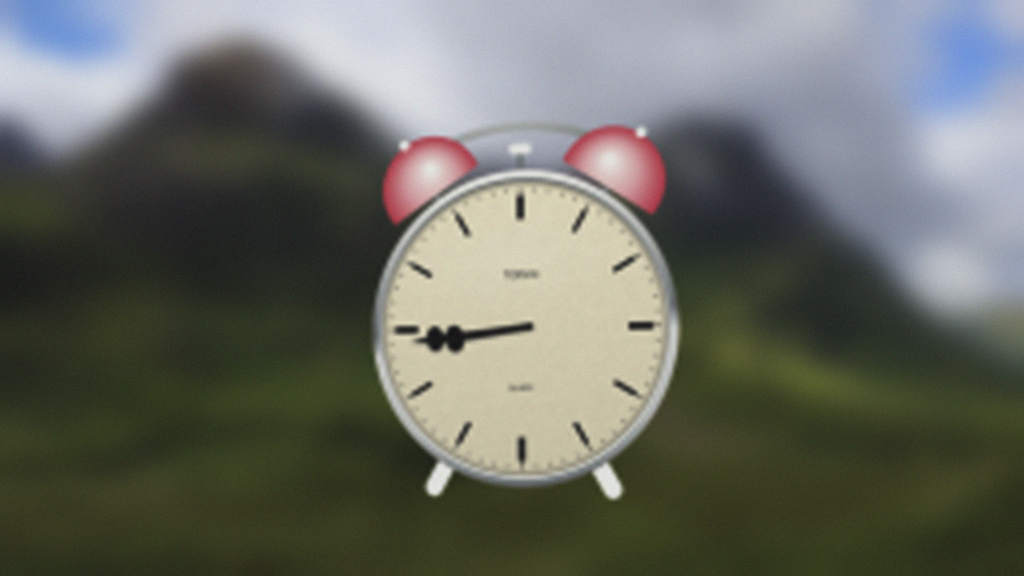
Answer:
8 h 44 min
